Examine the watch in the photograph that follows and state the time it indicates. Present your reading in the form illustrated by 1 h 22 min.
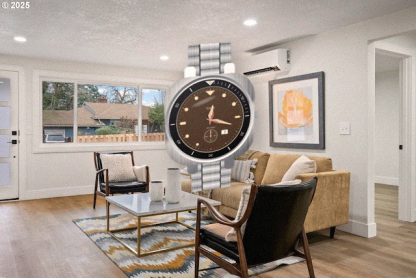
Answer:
12 h 18 min
